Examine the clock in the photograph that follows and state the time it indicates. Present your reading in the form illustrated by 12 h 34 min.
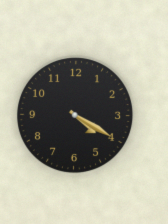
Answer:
4 h 20 min
